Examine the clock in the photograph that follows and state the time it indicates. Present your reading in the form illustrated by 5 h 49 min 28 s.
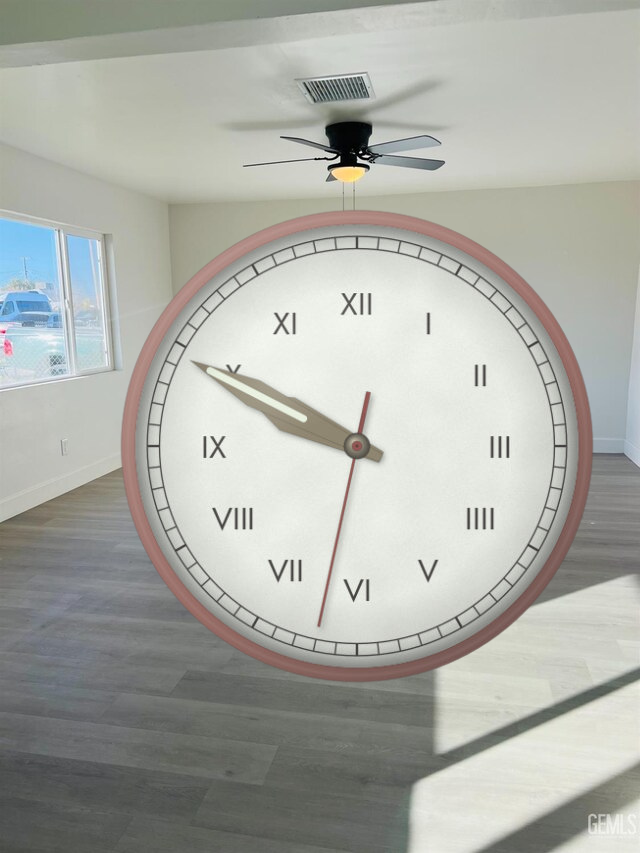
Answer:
9 h 49 min 32 s
